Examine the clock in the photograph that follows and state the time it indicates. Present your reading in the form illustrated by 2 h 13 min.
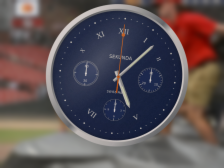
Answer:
5 h 07 min
